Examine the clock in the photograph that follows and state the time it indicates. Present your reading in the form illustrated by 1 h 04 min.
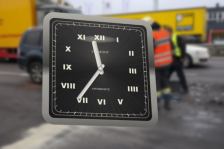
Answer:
11 h 36 min
